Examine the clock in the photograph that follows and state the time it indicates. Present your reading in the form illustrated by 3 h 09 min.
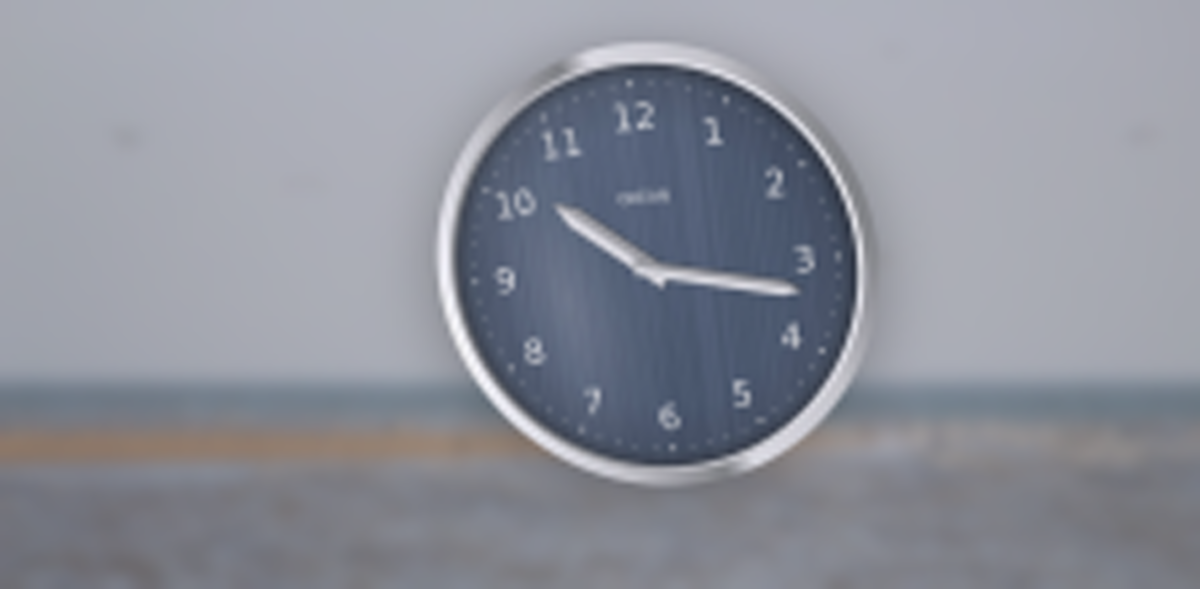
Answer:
10 h 17 min
